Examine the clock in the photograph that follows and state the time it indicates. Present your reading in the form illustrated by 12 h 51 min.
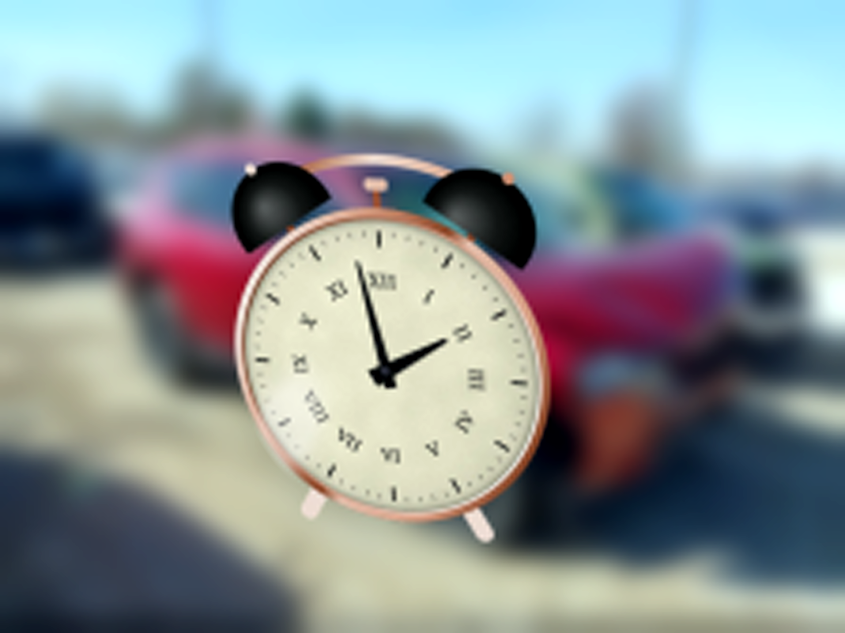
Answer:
1 h 58 min
